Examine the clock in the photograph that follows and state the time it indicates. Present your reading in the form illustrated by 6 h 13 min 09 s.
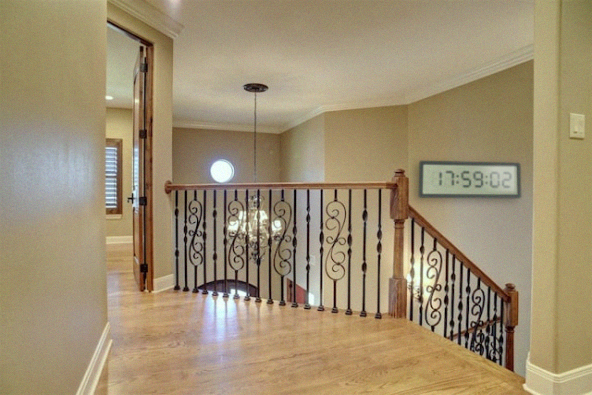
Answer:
17 h 59 min 02 s
